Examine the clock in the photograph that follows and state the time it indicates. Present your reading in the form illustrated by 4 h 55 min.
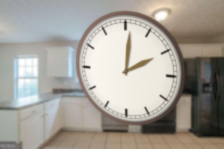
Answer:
2 h 01 min
